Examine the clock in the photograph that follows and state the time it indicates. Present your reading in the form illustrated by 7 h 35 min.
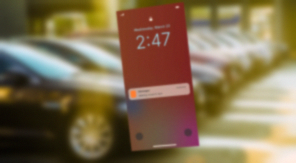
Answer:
2 h 47 min
